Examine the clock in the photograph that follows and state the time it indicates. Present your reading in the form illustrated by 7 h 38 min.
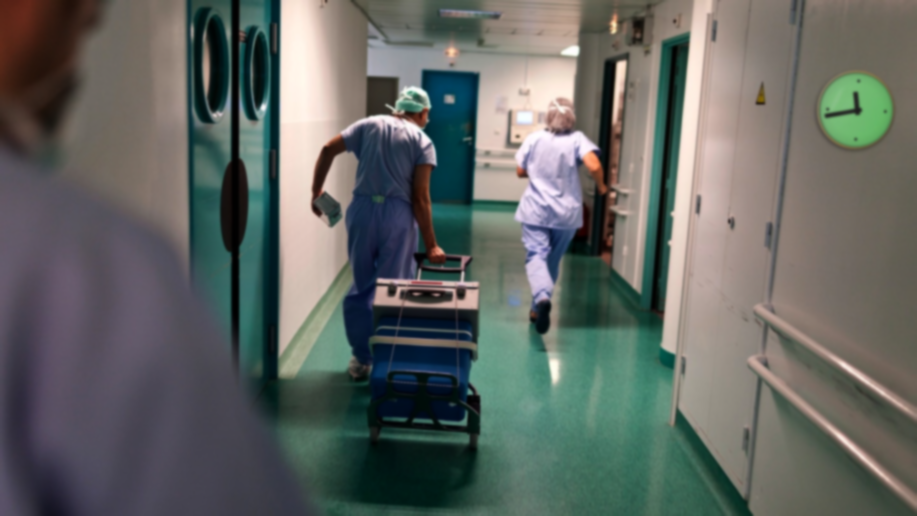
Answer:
11 h 43 min
